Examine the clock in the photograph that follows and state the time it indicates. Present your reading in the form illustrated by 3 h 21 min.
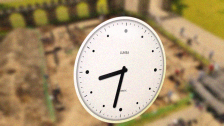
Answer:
8 h 32 min
